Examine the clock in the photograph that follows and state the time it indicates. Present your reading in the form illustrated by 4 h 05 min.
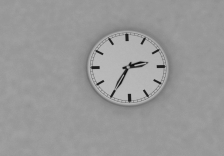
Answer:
2 h 35 min
